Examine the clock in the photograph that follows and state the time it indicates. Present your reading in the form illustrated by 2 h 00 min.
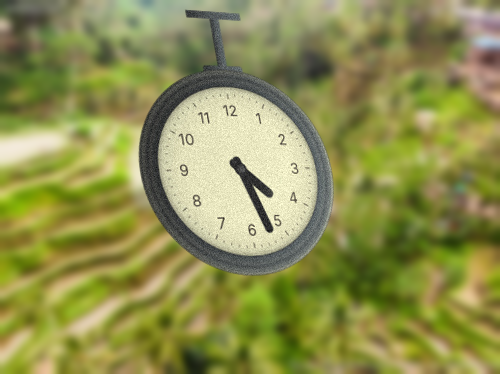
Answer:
4 h 27 min
